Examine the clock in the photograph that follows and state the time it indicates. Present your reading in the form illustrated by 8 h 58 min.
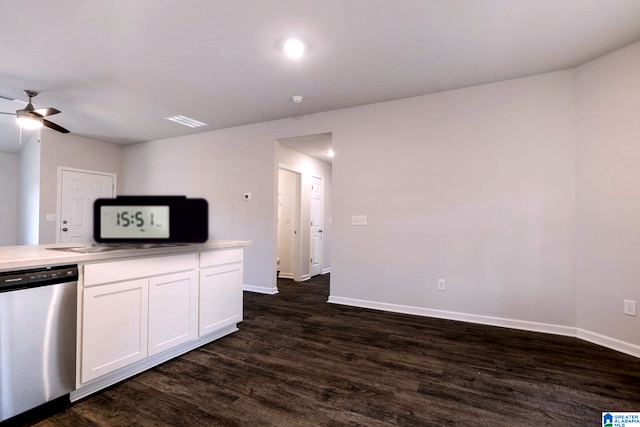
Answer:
15 h 51 min
